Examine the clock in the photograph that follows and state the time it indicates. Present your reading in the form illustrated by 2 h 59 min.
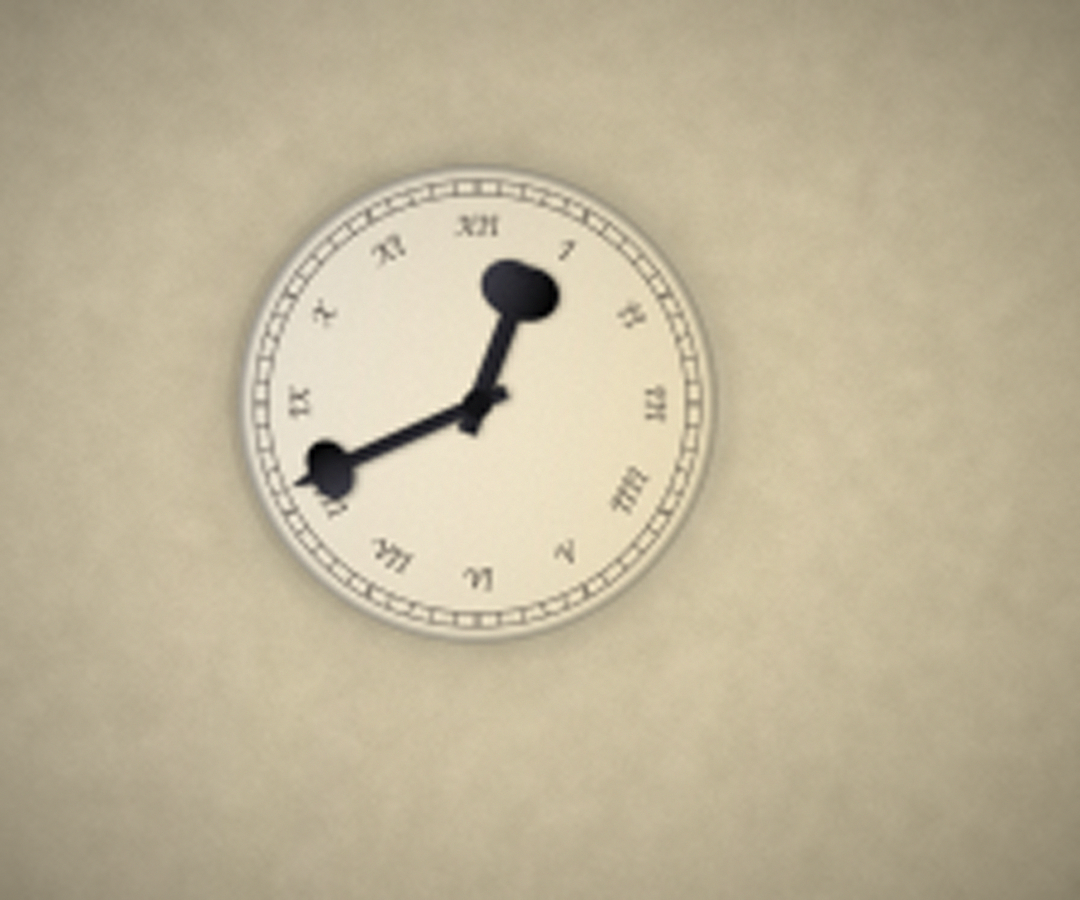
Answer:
12 h 41 min
